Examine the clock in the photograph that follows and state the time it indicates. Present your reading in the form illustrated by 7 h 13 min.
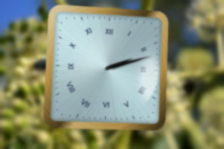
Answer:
2 h 12 min
